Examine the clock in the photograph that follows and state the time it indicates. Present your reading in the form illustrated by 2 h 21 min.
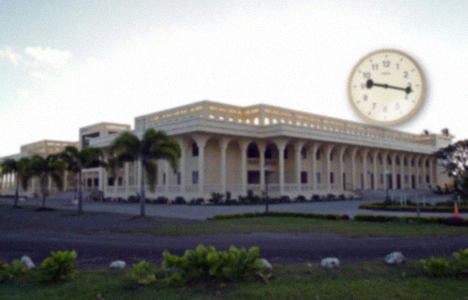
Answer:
9 h 17 min
